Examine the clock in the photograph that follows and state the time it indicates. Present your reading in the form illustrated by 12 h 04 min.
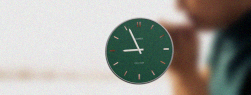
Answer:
8 h 56 min
